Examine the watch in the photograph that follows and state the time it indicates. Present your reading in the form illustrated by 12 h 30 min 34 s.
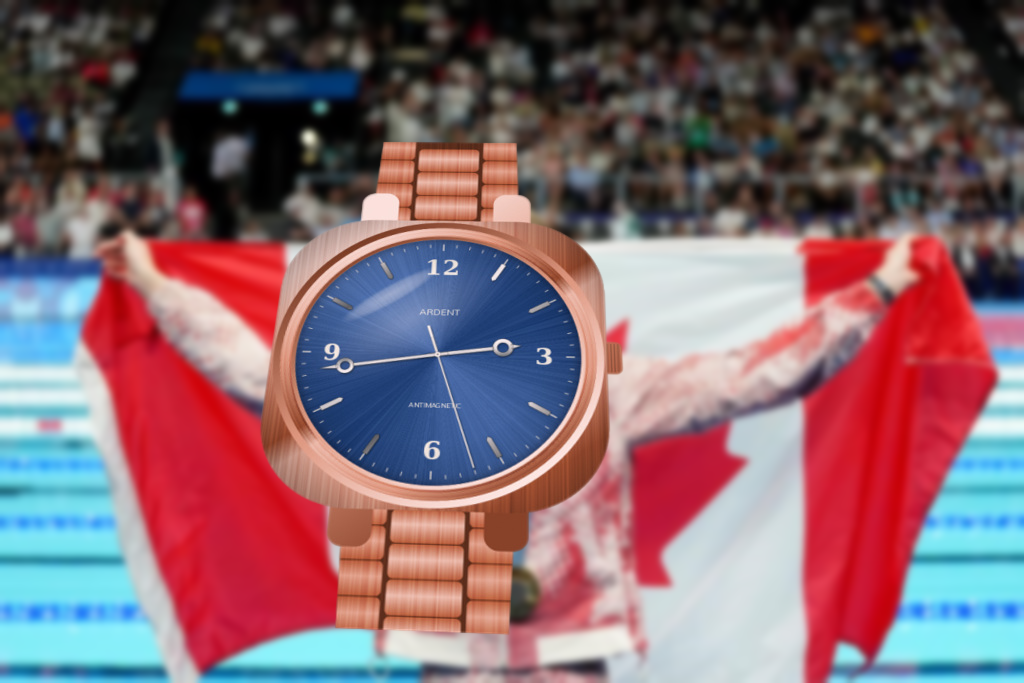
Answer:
2 h 43 min 27 s
